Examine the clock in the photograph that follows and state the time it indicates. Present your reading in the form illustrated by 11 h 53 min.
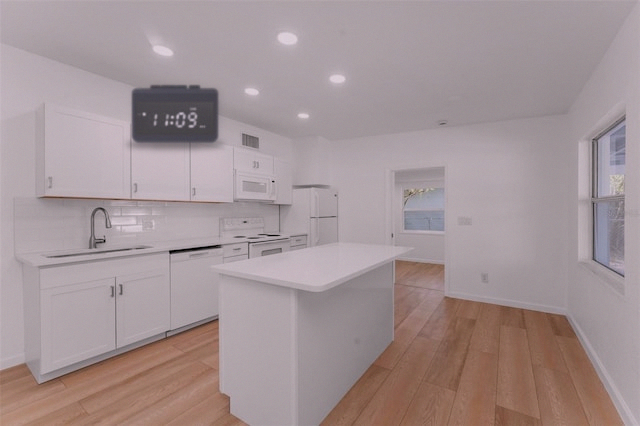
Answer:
11 h 09 min
